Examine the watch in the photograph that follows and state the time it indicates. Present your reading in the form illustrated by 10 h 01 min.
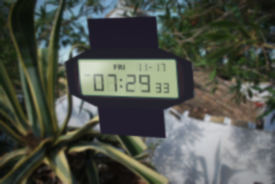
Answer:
7 h 29 min
